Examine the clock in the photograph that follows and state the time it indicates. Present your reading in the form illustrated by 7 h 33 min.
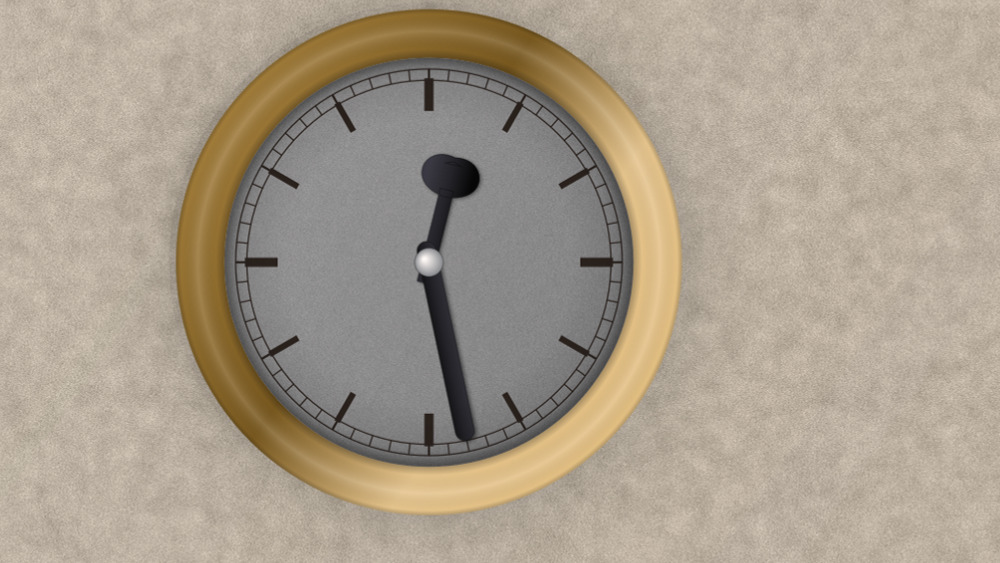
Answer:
12 h 28 min
